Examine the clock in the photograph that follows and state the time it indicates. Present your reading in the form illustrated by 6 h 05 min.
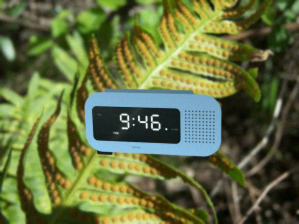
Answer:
9 h 46 min
